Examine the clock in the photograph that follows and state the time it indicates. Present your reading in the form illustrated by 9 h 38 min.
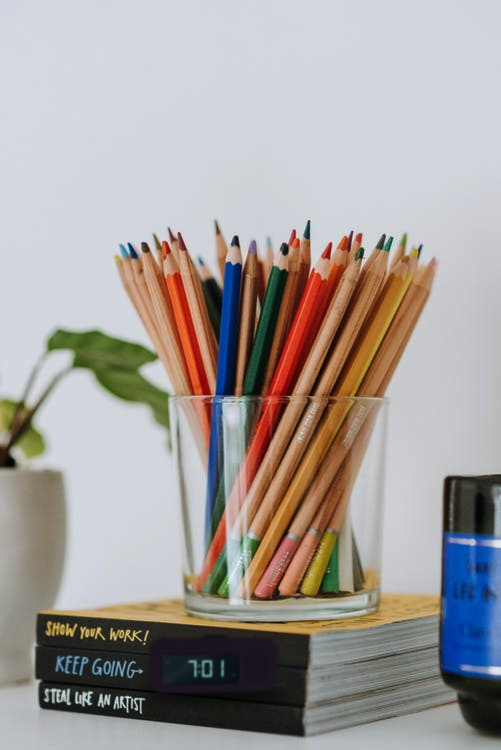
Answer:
7 h 01 min
